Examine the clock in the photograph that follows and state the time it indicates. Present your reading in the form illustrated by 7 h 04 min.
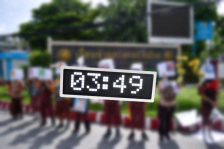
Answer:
3 h 49 min
